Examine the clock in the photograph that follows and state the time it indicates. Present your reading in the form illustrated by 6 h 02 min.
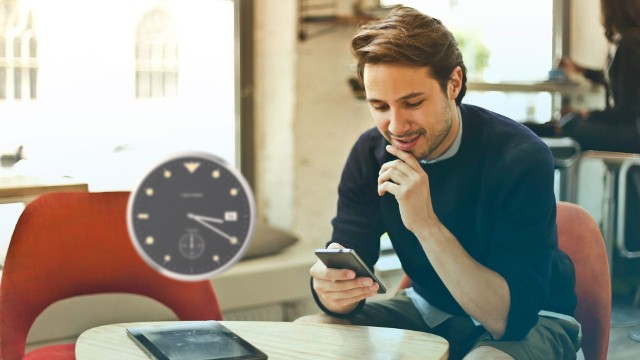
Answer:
3 h 20 min
